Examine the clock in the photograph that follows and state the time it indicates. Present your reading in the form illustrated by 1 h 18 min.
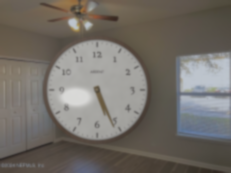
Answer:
5 h 26 min
